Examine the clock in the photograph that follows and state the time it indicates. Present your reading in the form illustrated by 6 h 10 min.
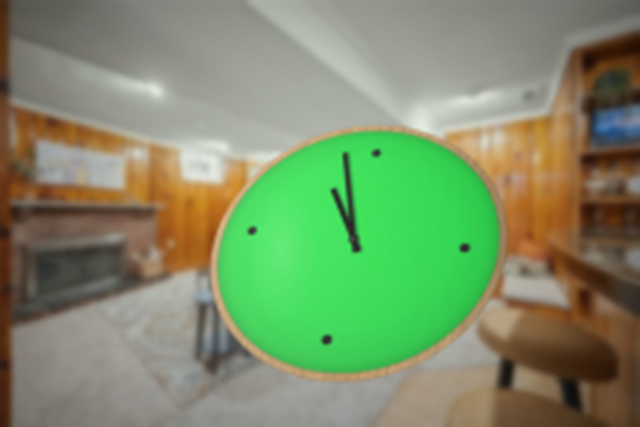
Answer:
10 h 57 min
